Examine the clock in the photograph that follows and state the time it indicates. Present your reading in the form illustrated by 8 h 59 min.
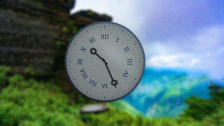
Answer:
10 h 26 min
